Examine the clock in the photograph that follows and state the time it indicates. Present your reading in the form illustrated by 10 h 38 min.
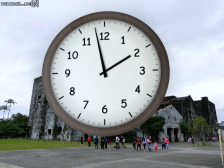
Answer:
1 h 58 min
